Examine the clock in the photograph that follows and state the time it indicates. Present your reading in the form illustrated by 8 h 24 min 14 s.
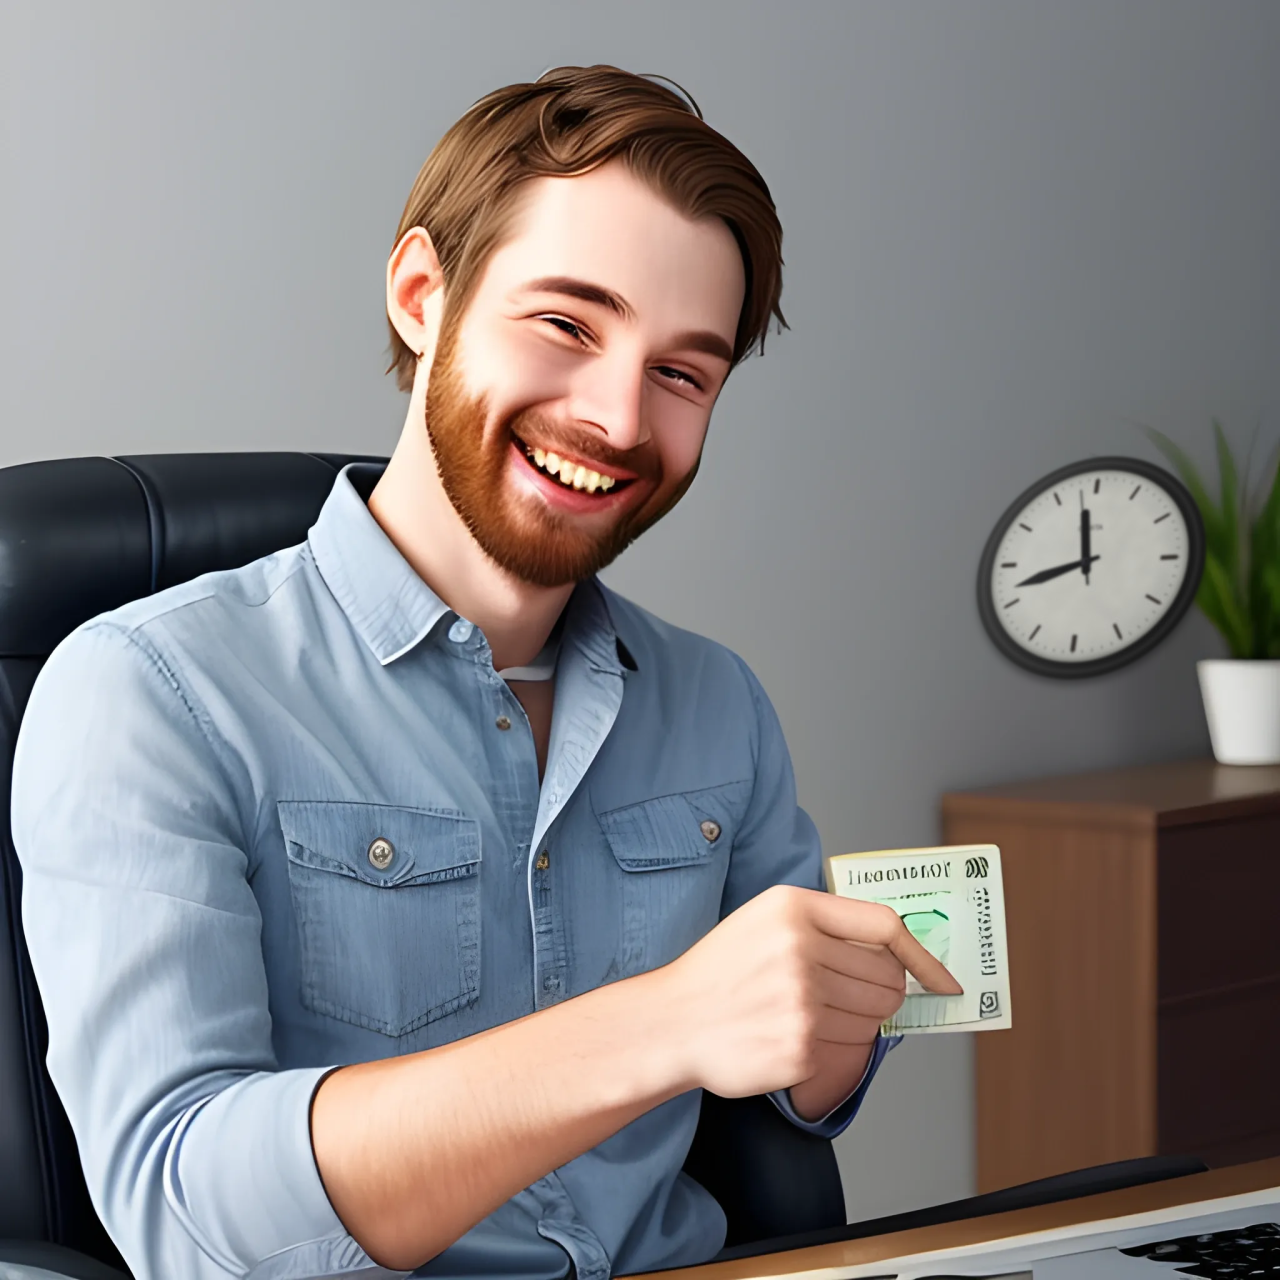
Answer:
11 h 41 min 58 s
